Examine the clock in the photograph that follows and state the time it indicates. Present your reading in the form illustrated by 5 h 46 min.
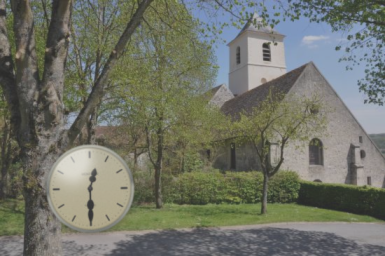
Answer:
12 h 30 min
